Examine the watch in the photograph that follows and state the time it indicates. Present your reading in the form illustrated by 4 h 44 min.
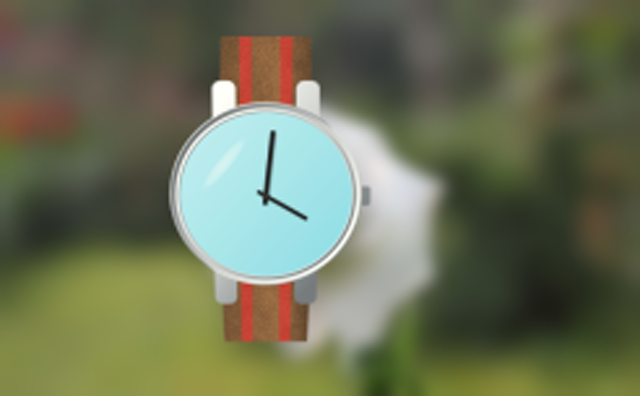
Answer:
4 h 01 min
